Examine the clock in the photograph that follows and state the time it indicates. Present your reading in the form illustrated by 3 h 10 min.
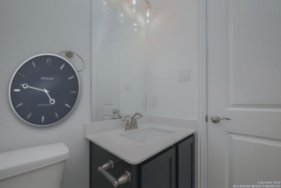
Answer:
4 h 47 min
